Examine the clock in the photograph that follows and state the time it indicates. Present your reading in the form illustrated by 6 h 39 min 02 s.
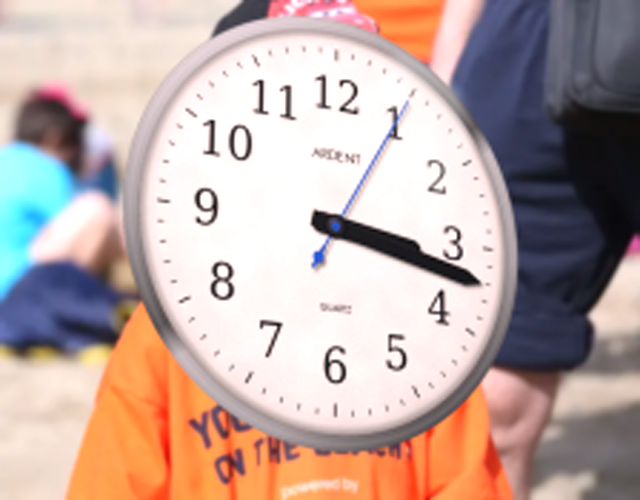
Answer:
3 h 17 min 05 s
